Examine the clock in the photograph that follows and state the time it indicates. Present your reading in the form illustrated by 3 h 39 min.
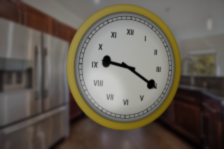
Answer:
9 h 20 min
